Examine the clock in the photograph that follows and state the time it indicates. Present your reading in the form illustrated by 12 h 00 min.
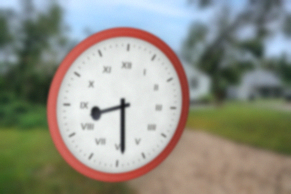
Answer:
8 h 29 min
